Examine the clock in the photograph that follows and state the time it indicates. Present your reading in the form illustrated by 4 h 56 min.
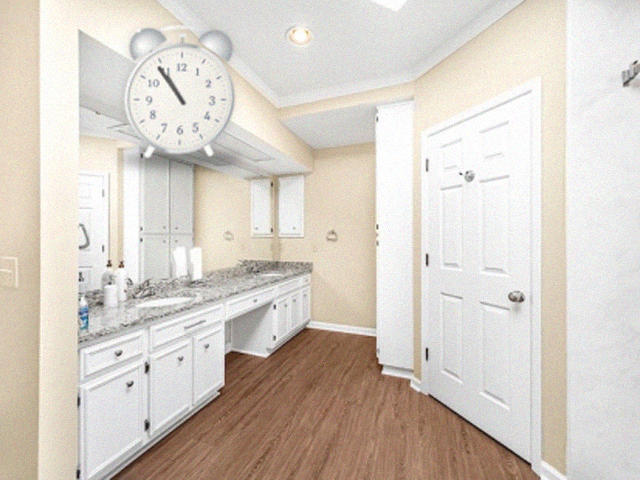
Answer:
10 h 54 min
